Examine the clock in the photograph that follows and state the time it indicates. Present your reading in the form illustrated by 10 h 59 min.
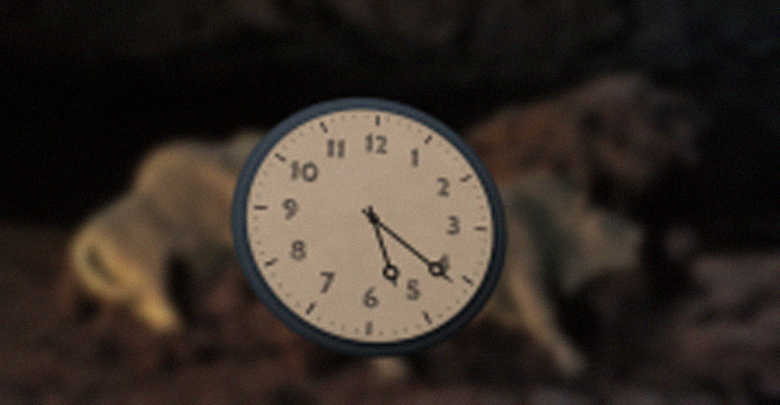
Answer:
5 h 21 min
